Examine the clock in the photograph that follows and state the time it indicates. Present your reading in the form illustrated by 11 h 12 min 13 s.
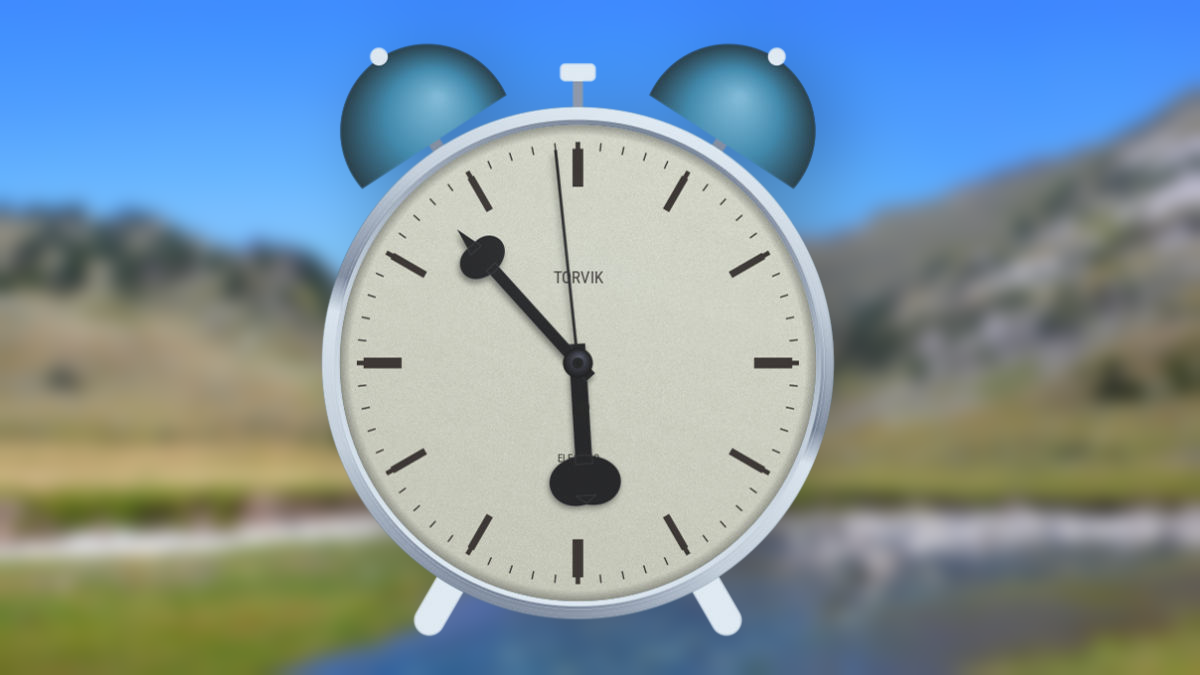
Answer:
5 h 52 min 59 s
